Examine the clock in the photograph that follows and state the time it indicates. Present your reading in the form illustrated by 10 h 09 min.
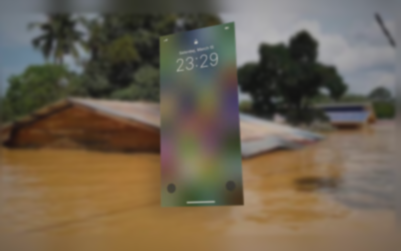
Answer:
23 h 29 min
